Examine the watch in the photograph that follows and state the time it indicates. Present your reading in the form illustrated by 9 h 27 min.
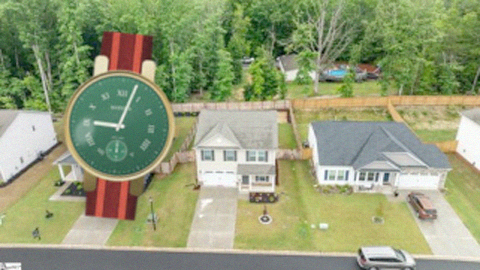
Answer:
9 h 03 min
